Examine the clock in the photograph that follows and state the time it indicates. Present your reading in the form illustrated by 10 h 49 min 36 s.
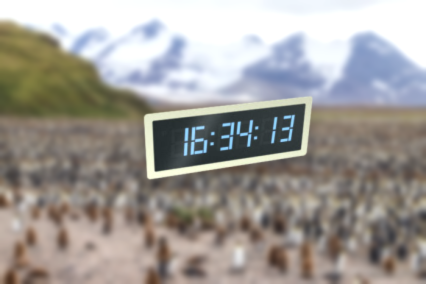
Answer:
16 h 34 min 13 s
